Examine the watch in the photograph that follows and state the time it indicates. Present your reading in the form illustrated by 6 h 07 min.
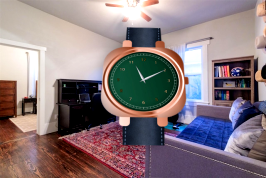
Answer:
11 h 10 min
